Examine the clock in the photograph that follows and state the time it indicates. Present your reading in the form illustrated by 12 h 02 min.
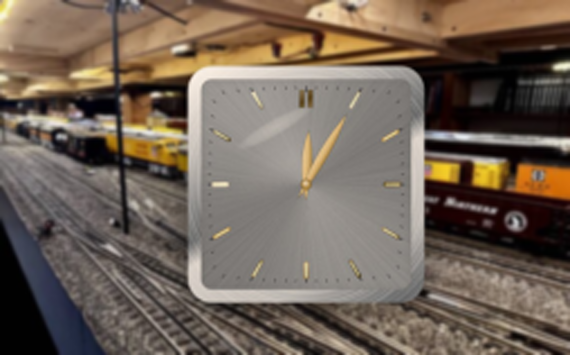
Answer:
12 h 05 min
